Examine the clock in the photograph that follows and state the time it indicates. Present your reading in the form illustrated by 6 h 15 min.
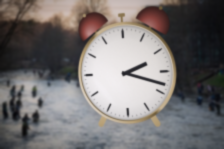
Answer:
2 h 18 min
